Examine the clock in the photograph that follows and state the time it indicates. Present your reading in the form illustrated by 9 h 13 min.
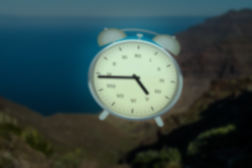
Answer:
4 h 44 min
